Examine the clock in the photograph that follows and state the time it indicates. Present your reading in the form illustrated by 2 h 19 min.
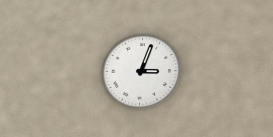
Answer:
3 h 03 min
